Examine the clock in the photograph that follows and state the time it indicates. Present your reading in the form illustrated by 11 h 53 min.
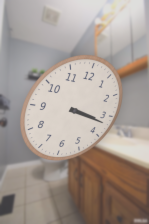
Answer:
3 h 17 min
